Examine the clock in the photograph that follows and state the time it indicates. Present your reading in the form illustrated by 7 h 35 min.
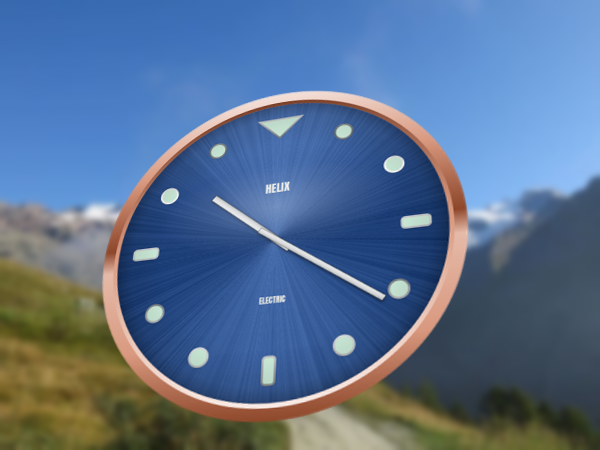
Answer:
10 h 21 min
